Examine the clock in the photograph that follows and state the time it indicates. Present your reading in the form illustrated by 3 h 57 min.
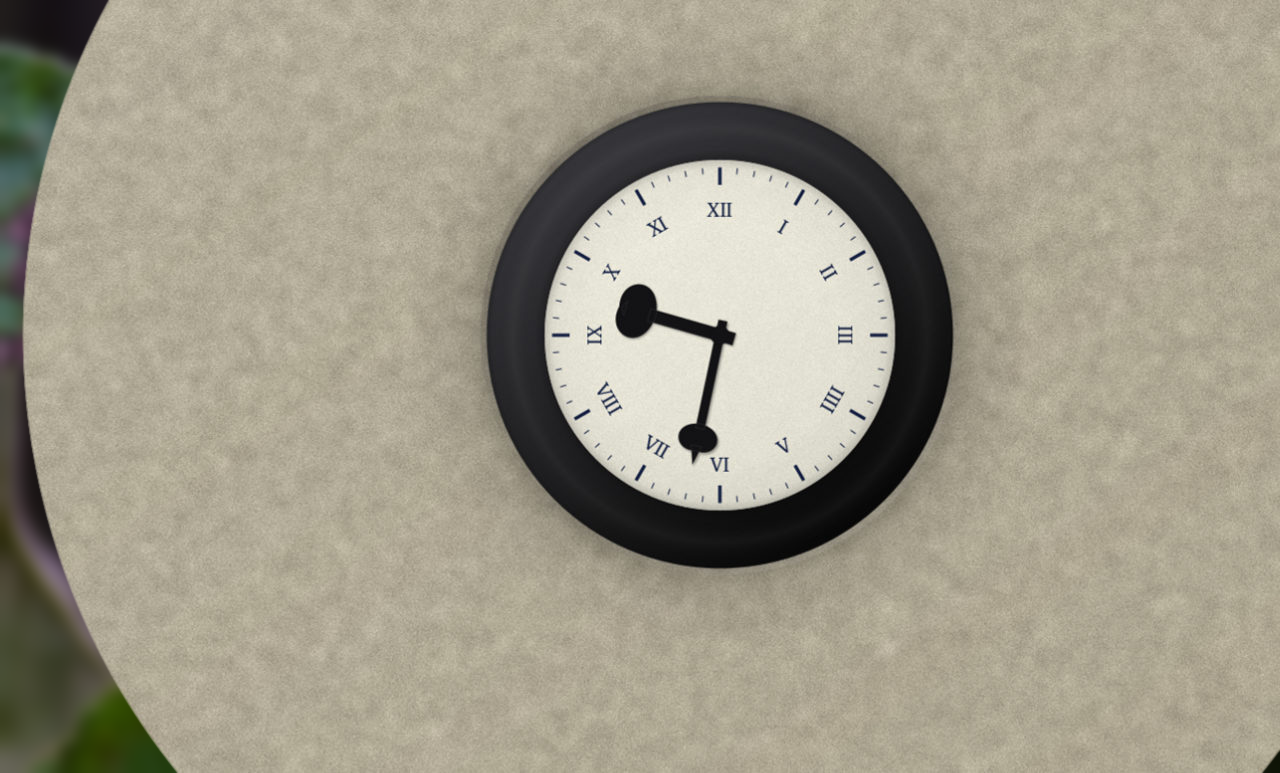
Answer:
9 h 32 min
